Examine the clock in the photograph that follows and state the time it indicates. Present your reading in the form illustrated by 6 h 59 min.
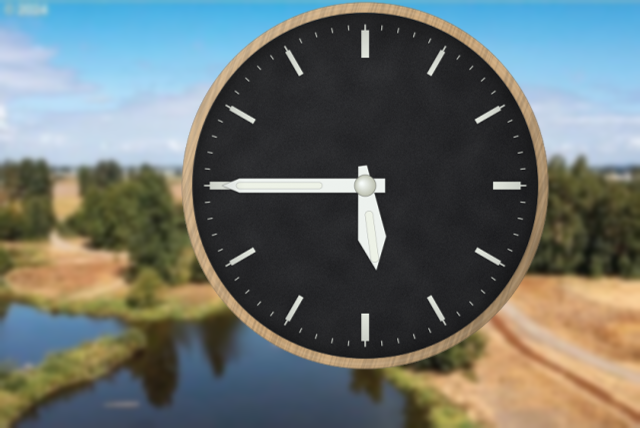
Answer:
5 h 45 min
